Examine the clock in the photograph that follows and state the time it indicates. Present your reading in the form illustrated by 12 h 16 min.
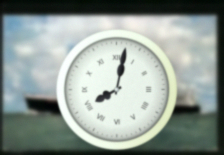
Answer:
8 h 02 min
